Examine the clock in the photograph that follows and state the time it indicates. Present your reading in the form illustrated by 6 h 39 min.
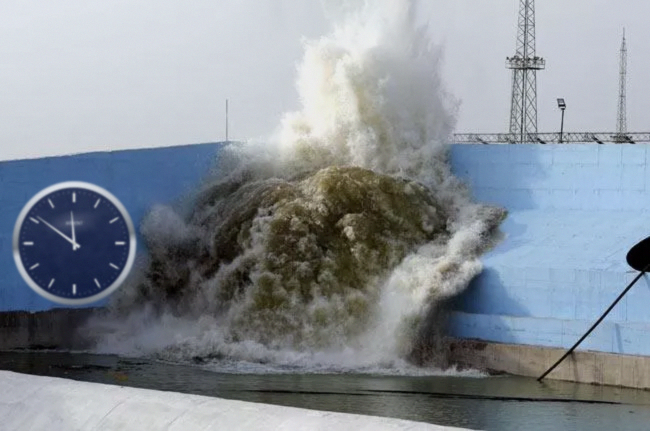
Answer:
11 h 51 min
